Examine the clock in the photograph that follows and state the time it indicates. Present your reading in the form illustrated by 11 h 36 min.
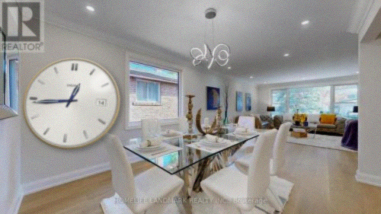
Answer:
12 h 44 min
